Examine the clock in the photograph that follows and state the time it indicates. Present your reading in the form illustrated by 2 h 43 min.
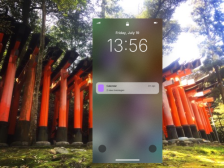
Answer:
13 h 56 min
